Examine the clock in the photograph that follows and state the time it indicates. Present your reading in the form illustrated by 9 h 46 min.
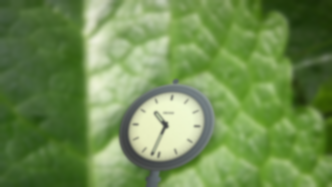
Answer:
10 h 32 min
